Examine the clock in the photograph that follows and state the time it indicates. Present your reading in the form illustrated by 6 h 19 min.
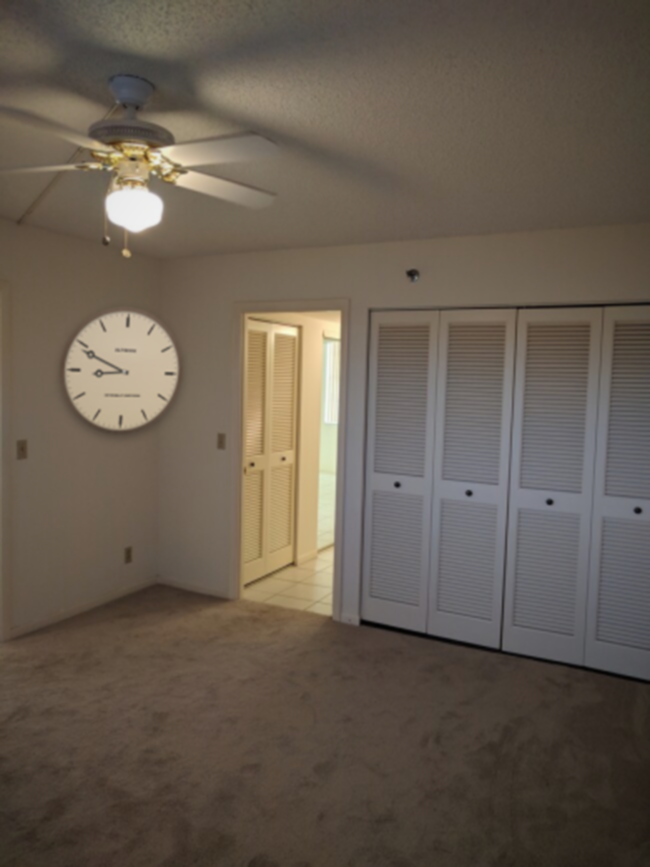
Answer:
8 h 49 min
